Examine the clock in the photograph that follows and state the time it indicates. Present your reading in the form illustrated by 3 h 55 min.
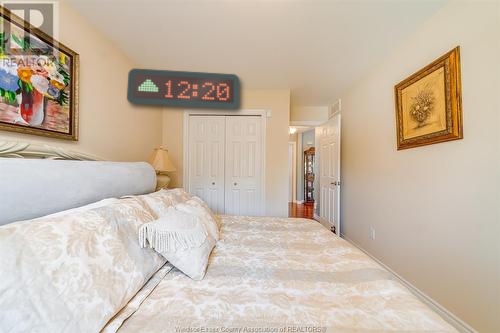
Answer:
12 h 20 min
